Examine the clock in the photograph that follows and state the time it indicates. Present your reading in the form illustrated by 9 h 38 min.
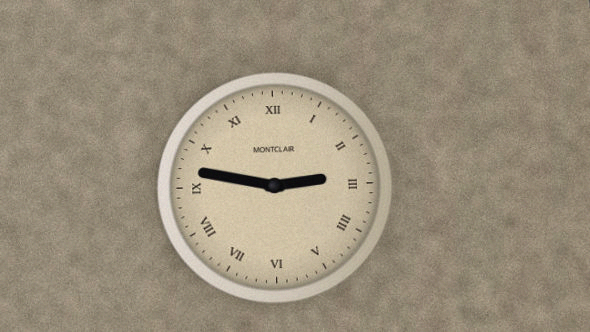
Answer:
2 h 47 min
